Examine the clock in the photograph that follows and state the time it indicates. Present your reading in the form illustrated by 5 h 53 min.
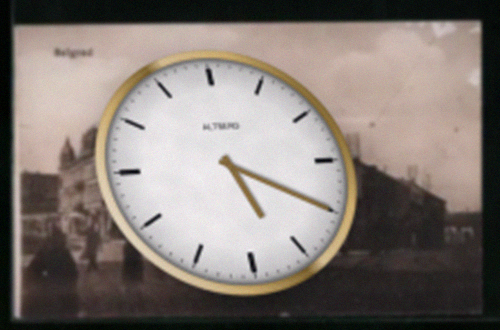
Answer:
5 h 20 min
